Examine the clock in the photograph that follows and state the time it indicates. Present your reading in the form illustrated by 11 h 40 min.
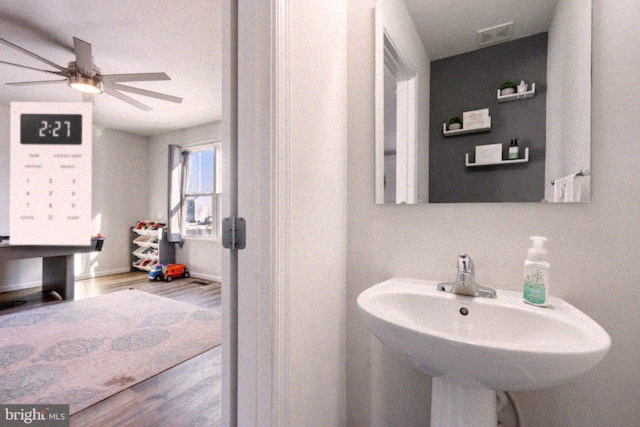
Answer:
2 h 27 min
